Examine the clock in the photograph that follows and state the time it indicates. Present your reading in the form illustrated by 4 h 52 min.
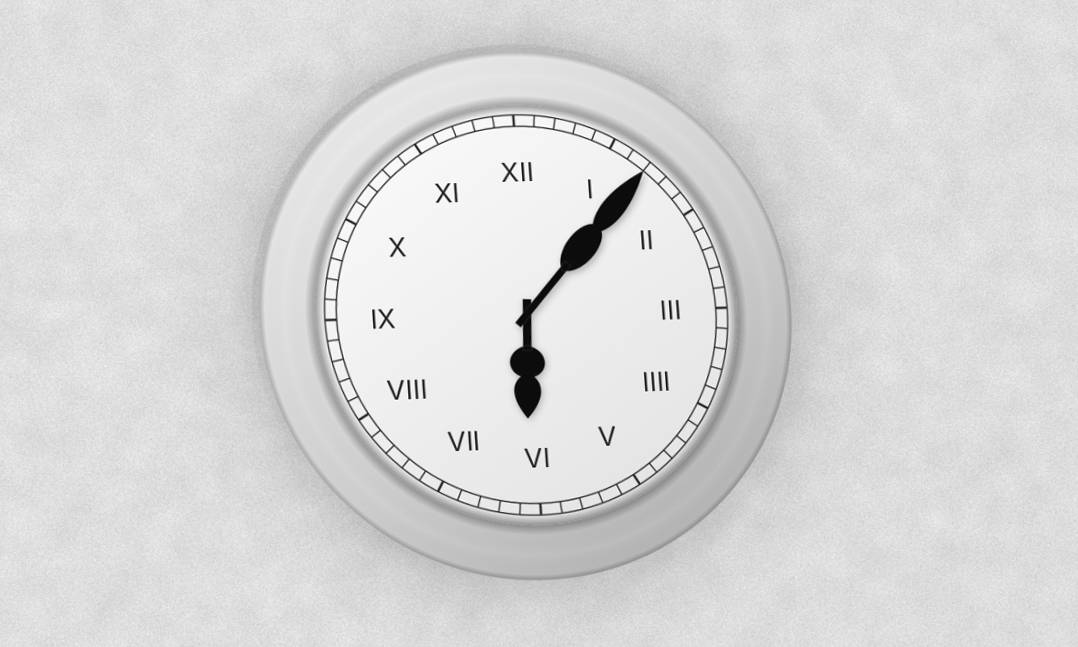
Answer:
6 h 07 min
